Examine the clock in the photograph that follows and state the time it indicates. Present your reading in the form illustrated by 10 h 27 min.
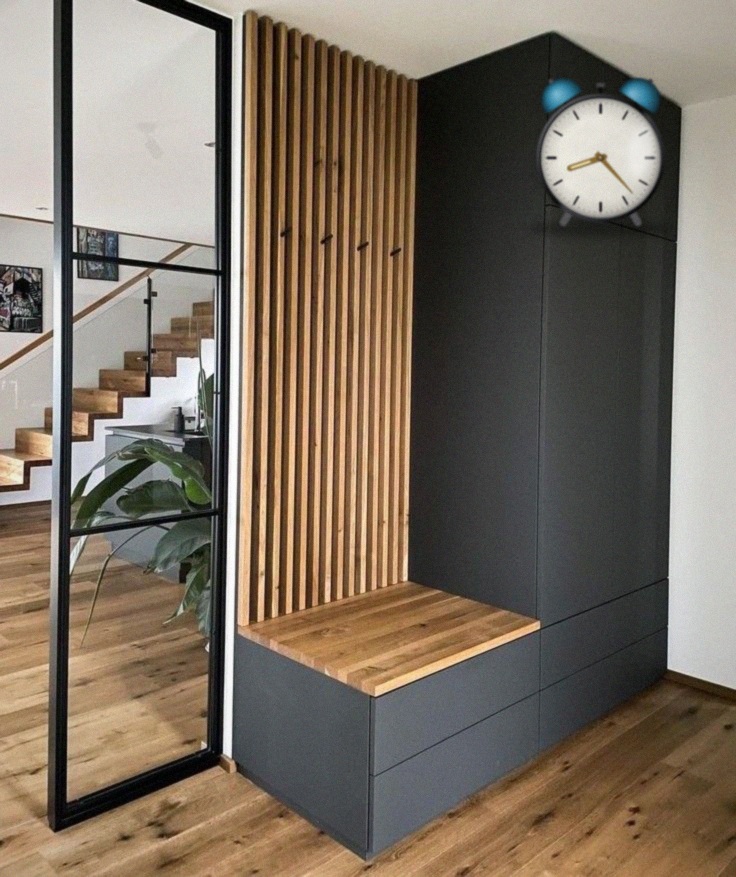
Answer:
8 h 23 min
